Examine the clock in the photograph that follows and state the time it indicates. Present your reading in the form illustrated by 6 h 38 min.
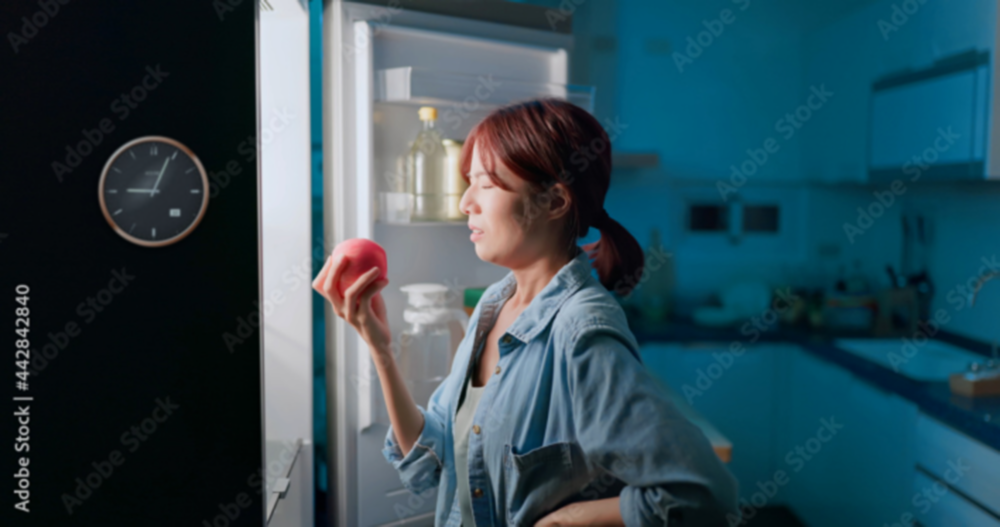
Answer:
9 h 04 min
